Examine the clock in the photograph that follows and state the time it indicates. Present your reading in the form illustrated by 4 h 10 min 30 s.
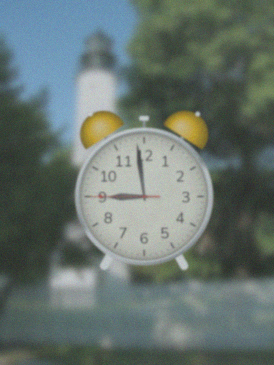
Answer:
8 h 58 min 45 s
